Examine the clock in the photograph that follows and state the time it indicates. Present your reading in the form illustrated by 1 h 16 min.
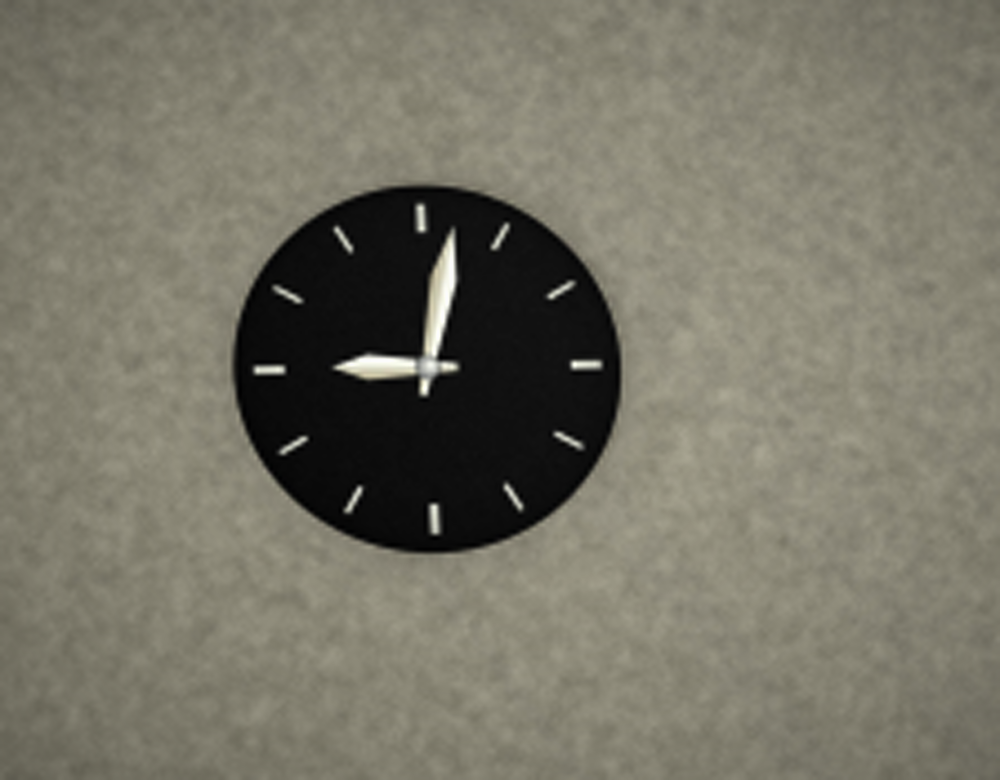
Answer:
9 h 02 min
